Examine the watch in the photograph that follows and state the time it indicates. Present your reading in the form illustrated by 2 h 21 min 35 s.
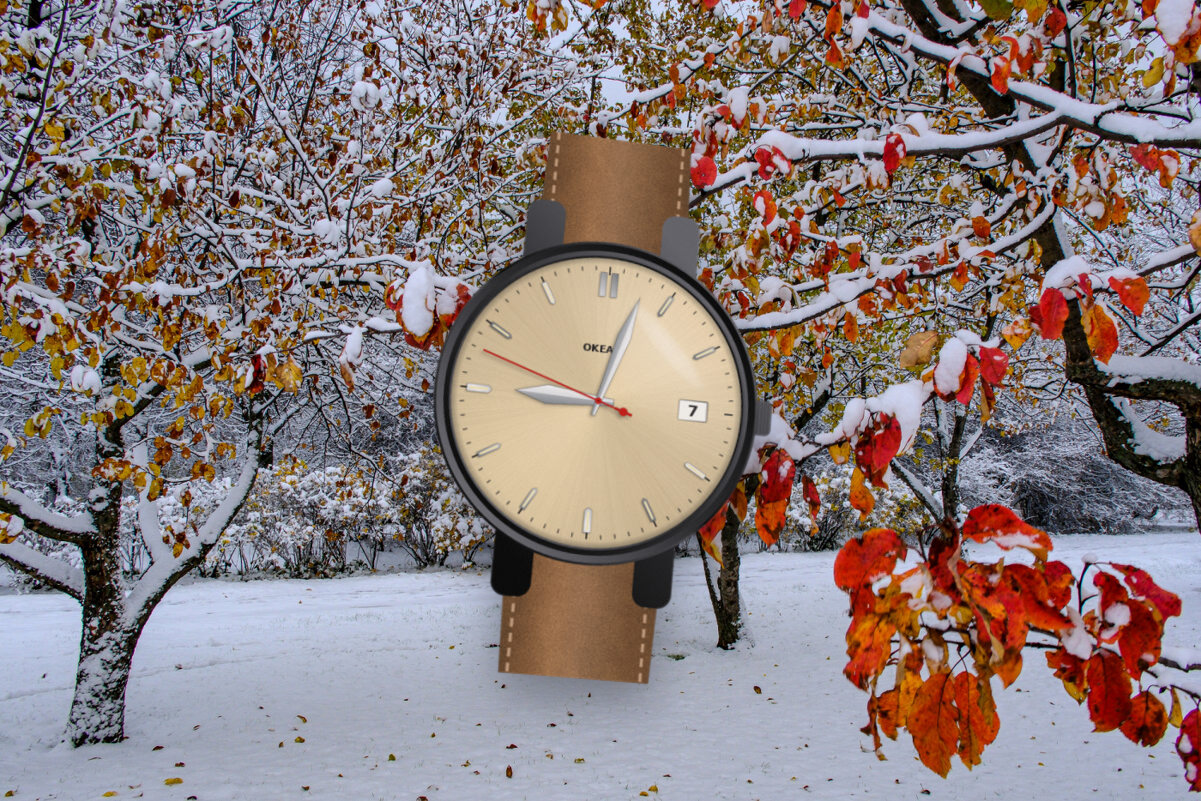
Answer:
9 h 02 min 48 s
